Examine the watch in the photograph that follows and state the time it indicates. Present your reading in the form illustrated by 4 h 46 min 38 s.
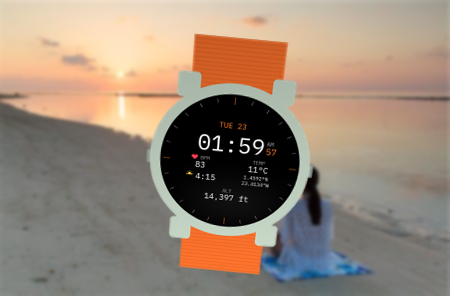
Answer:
1 h 59 min 57 s
